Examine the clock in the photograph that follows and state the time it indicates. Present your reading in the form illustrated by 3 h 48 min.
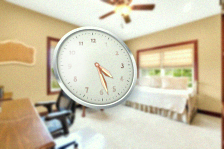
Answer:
4 h 28 min
